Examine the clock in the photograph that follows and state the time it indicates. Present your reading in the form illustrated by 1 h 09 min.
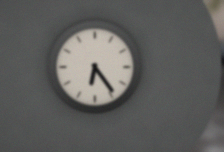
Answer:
6 h 24 min
